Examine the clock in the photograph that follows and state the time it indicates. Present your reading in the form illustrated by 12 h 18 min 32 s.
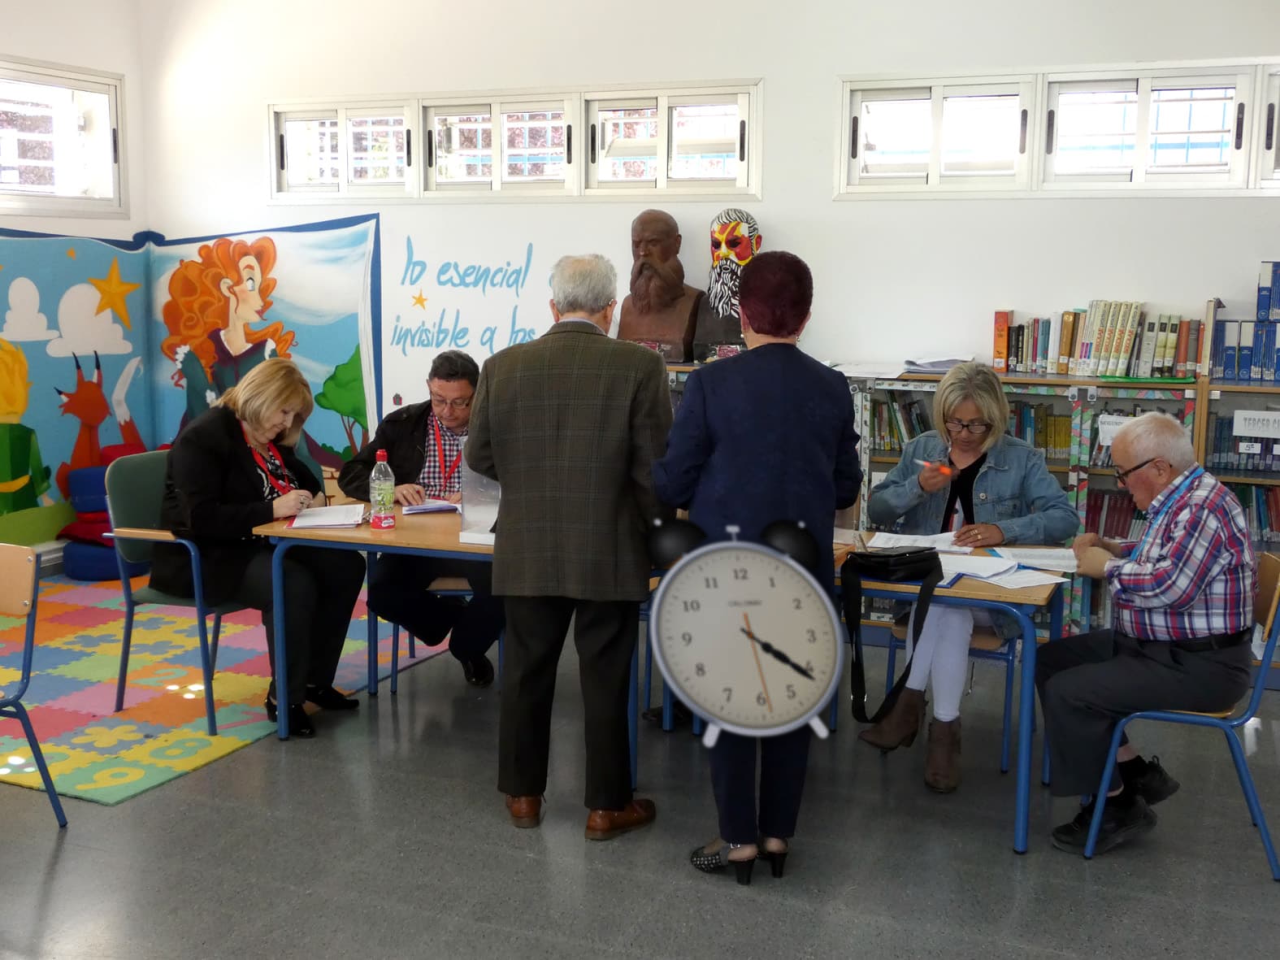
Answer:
4 h 21 min 29 s
